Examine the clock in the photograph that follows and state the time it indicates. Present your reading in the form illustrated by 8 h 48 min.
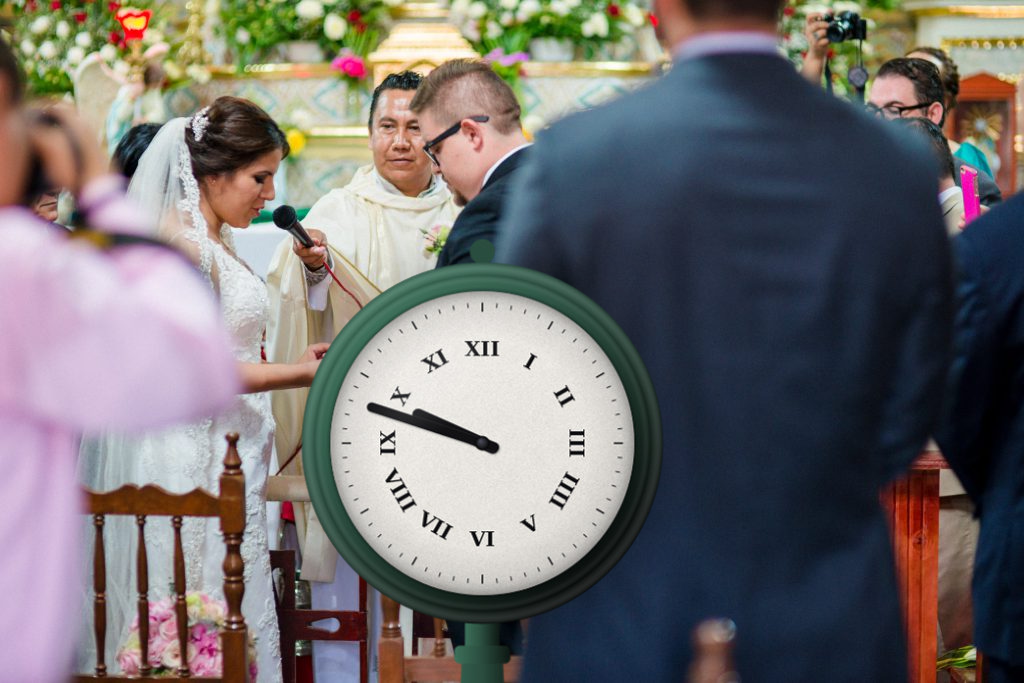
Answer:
9 h 48 min
